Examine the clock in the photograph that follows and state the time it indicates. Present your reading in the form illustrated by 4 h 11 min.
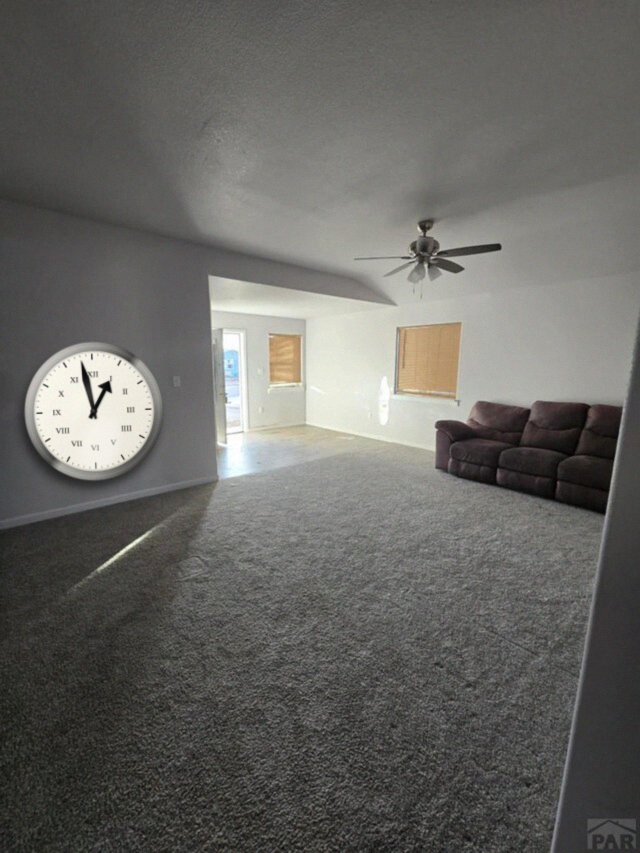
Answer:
12 h 58 min
